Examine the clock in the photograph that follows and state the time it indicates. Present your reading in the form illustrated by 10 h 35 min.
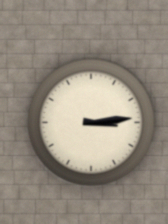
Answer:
3 h 14 min
